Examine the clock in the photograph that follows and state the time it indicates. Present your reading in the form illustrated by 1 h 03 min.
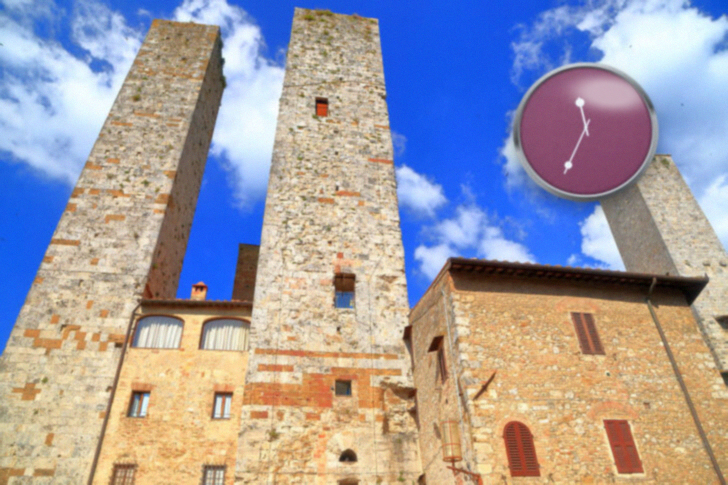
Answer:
11 h 34 min
